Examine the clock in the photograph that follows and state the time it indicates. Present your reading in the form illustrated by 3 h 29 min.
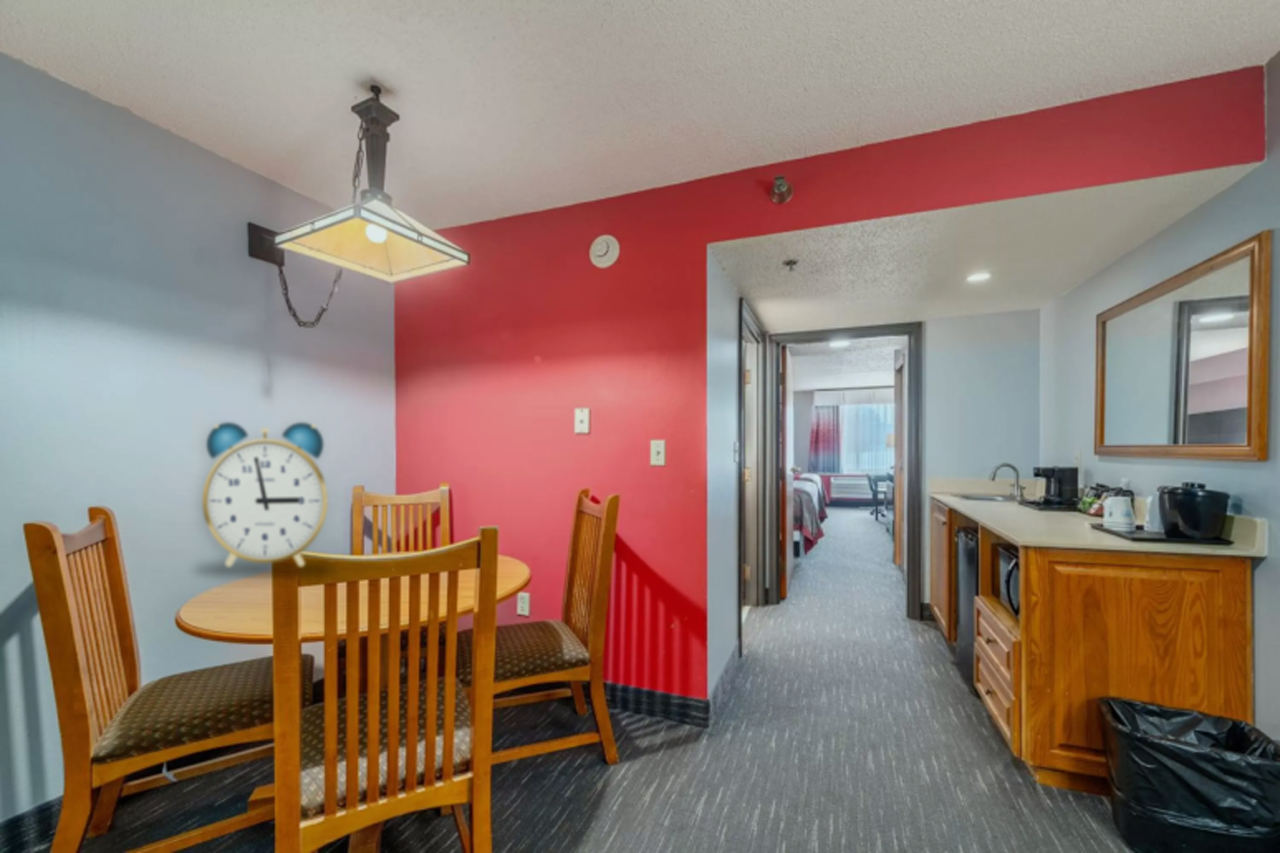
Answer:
2 h 58 min
